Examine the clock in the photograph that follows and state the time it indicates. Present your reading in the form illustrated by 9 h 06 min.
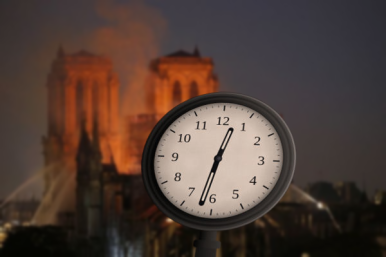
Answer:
12 h 32 min
